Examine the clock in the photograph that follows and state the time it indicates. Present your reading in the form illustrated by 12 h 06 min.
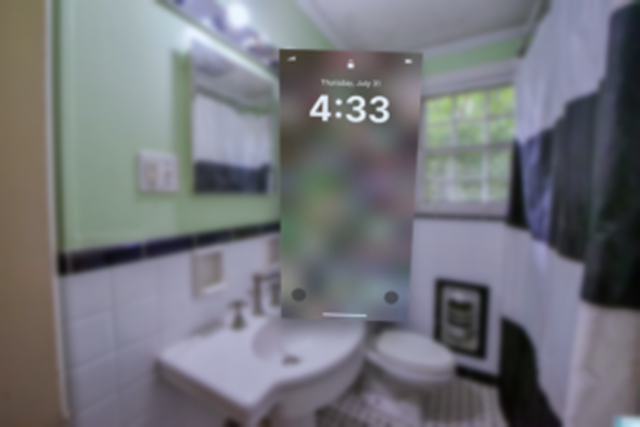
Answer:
4 h 33 min
